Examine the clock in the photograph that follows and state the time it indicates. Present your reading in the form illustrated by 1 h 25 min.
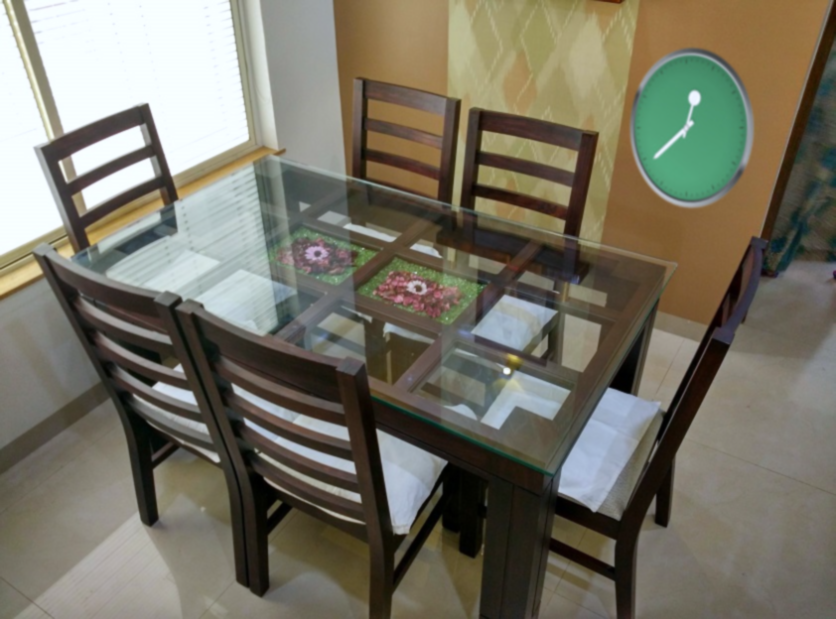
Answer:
12 h 39 min
